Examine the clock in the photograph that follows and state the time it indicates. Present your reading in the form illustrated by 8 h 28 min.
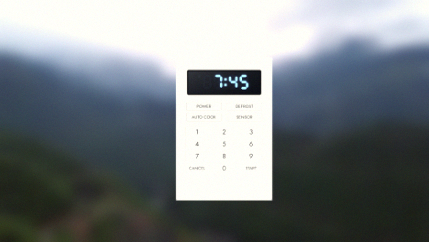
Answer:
7 h 45 min
